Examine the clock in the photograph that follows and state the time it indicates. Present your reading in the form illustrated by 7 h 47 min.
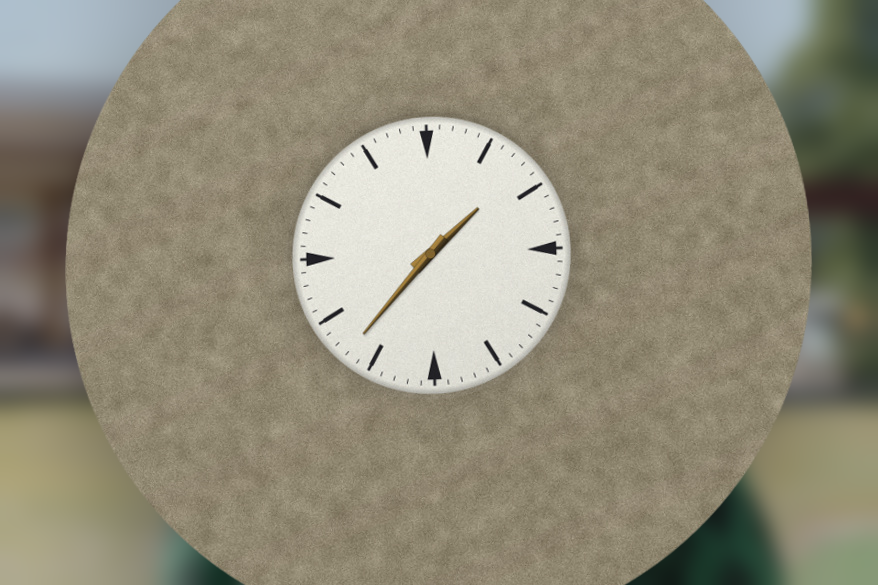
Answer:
1 h 37 min
